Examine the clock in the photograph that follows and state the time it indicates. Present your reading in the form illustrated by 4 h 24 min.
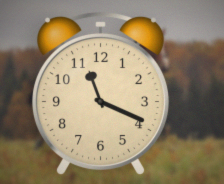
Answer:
11 h 19 min
